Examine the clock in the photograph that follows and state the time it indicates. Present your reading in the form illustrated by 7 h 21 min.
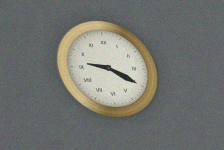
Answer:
9 h 20 min
